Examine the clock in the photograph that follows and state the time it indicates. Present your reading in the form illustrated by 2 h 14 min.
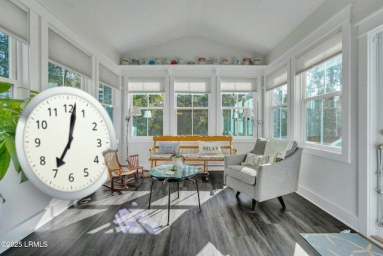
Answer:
7 h 02 min
